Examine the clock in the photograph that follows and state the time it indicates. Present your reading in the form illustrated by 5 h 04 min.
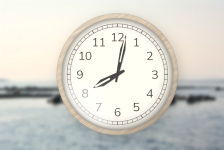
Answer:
8 h 02 min
